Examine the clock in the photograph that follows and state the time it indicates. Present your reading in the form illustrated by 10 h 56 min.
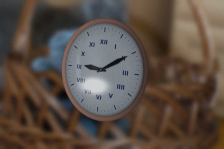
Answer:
9 h 10 min
